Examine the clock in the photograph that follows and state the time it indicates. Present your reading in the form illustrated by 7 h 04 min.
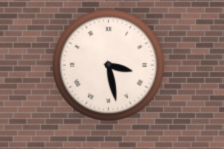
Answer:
3 h 28 min
